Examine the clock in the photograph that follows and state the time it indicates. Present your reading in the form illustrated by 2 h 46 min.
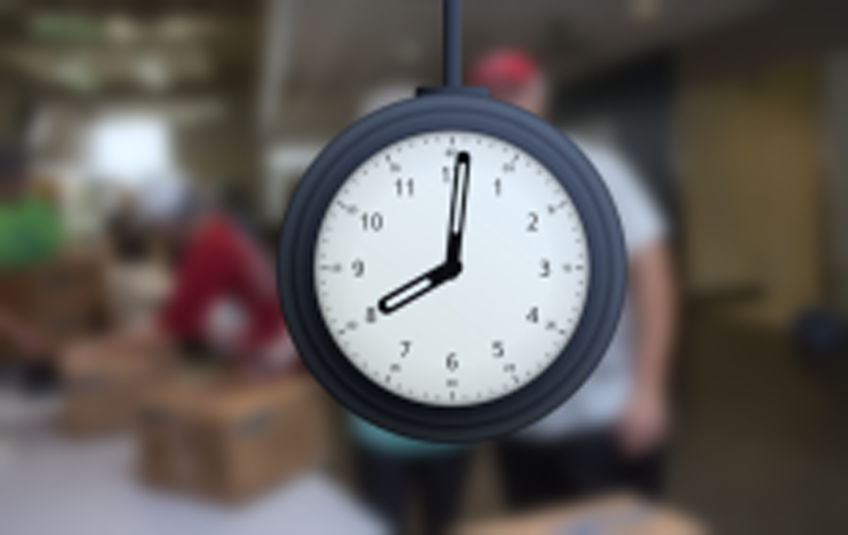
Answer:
8 h 01 min
